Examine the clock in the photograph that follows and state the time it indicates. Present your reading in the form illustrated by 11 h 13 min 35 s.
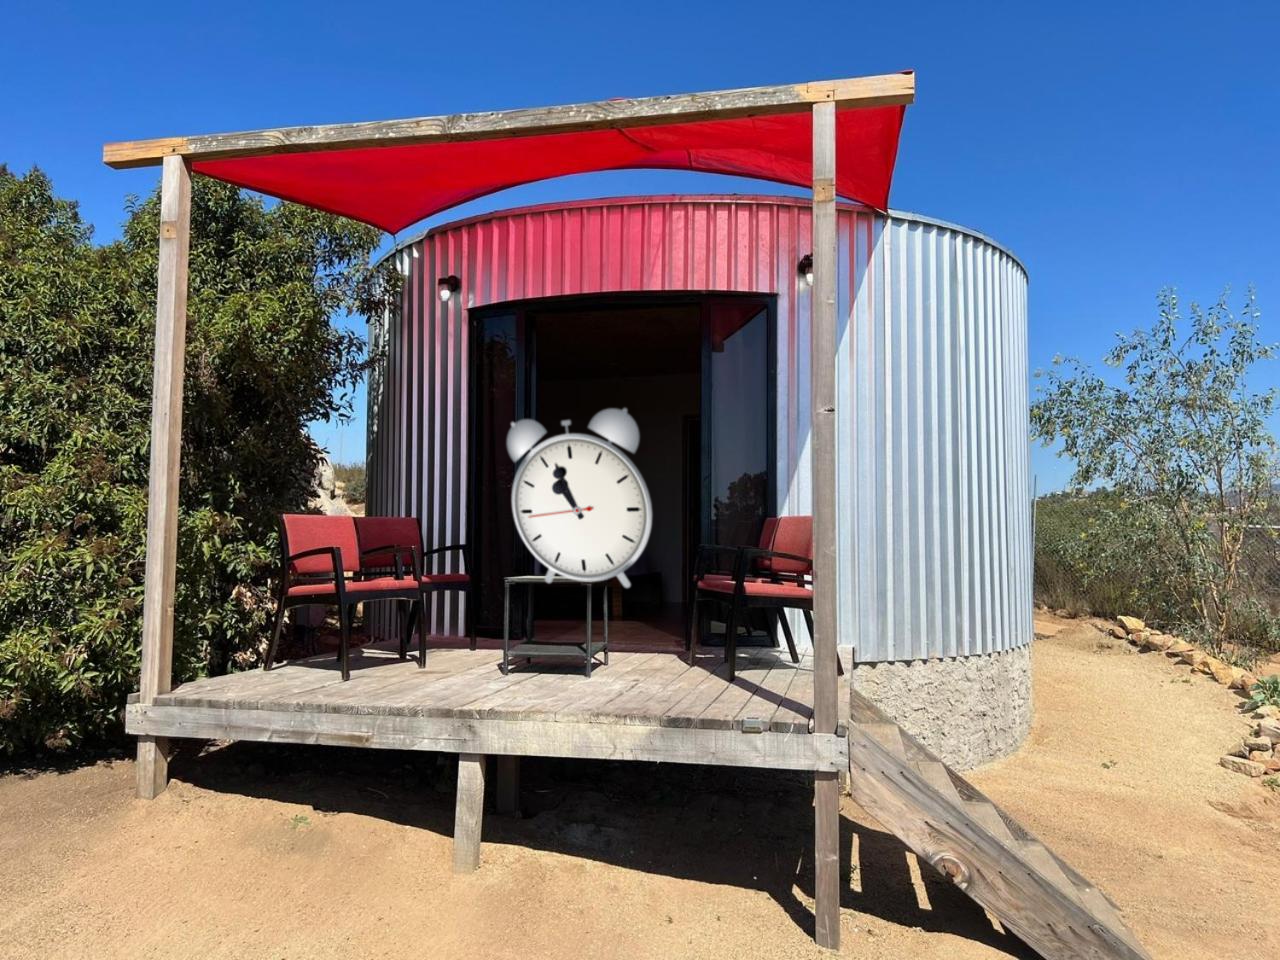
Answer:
10 h 56 min 44 s
